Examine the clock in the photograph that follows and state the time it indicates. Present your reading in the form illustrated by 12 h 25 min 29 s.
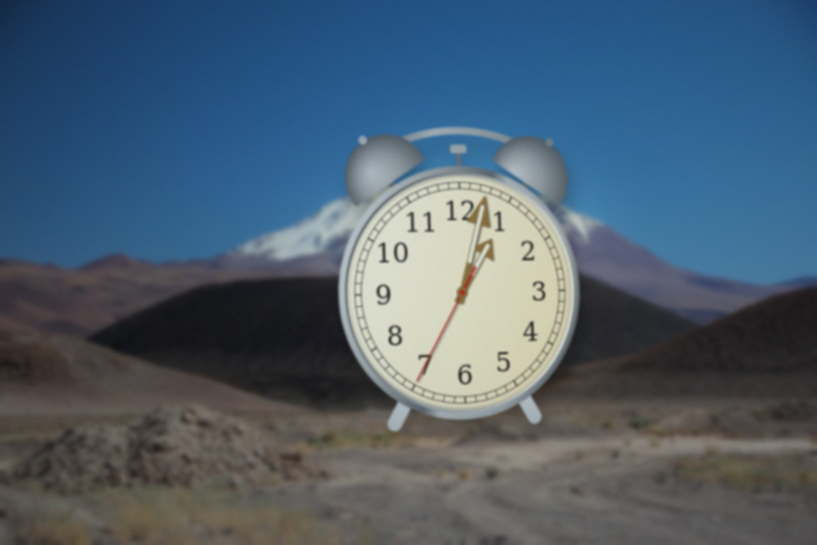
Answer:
1 h 02 min 35 s
